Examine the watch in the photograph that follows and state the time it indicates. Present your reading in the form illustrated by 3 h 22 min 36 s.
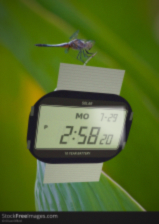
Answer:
2 h 58 min 20 s
